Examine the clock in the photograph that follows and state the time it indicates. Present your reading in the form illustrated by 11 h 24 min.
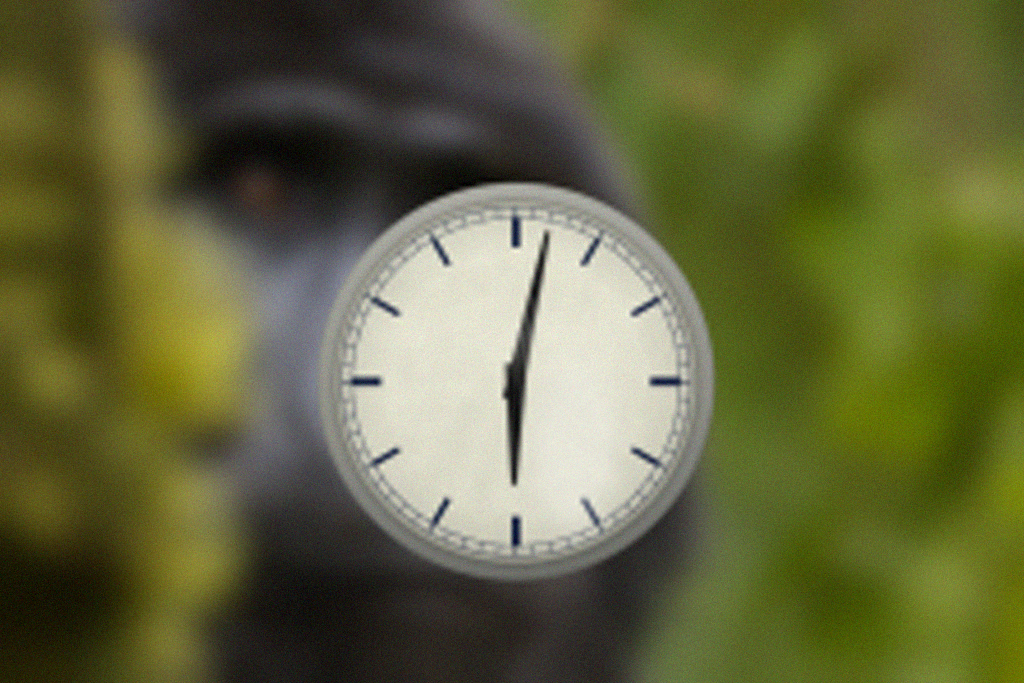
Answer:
6 h 02 min
